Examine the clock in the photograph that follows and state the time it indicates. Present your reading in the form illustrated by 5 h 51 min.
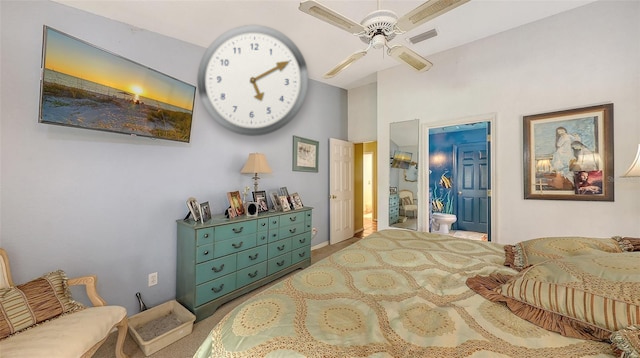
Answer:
5 h 10 min
